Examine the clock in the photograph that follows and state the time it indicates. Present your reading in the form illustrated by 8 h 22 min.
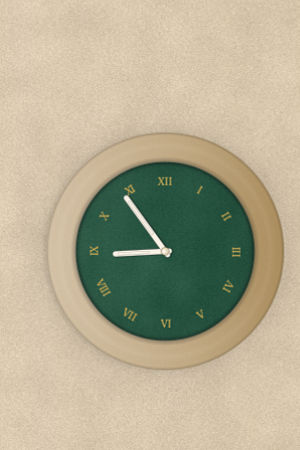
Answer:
8 h 54 min
